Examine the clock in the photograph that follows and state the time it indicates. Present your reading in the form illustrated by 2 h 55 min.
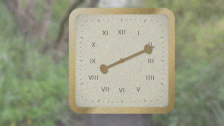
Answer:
8 h 11 min
